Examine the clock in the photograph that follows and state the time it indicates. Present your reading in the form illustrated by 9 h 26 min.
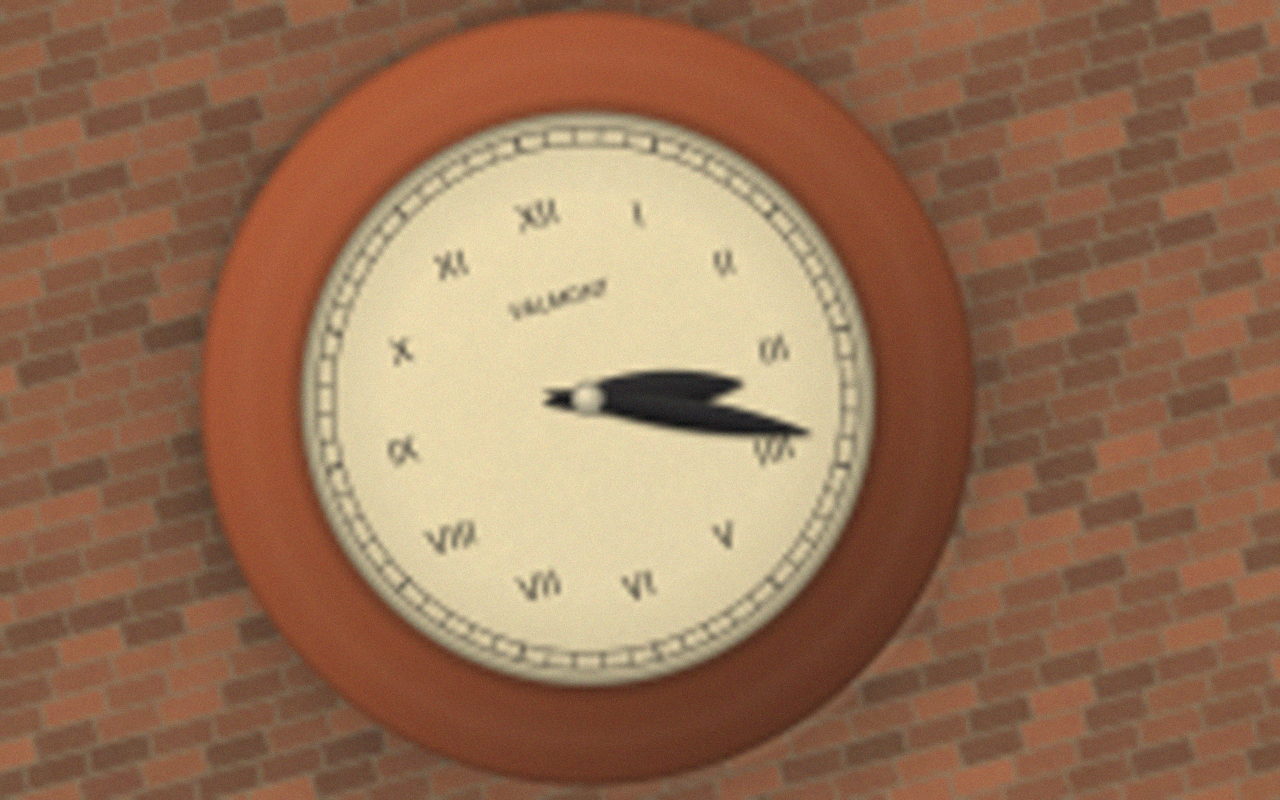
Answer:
3 h 19 min
